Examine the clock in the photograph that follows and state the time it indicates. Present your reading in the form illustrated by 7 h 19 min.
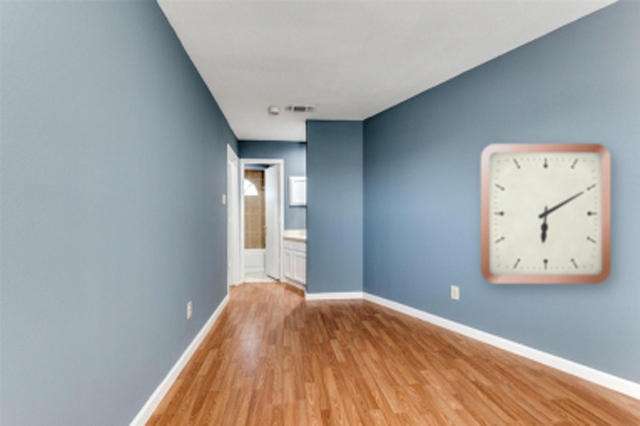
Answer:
6 h 10 min
